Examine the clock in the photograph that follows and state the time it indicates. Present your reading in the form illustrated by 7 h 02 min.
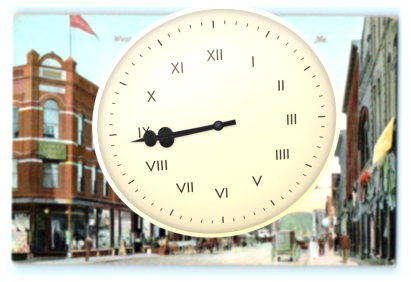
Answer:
8 h 44 min
